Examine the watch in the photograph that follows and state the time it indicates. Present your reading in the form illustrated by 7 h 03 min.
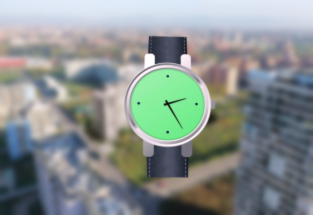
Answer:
2 h 25 min
